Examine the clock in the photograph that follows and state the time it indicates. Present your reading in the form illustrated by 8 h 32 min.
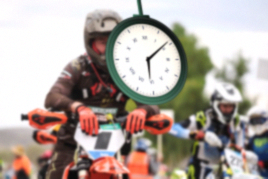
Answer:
6 h 09 min
